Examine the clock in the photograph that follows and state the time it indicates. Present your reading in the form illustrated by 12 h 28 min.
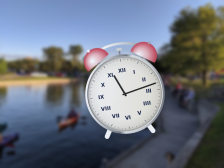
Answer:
11 h 13 min
